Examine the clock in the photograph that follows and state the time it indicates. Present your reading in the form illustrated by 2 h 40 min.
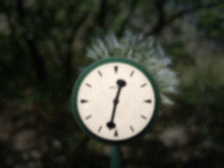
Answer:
12 h 32 min
